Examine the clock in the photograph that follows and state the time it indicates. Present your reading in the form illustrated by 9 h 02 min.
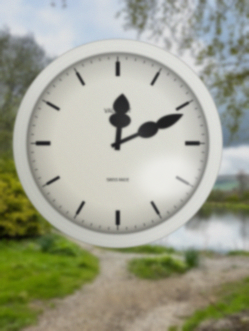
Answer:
12 h 11 min
